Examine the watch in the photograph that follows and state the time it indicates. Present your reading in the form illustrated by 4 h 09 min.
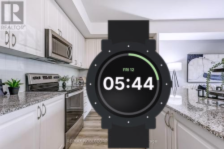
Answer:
5 h 44 min
